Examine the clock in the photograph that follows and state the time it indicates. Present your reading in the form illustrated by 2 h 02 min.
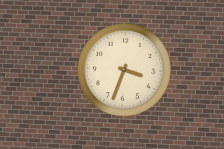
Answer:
3 h 33 min
